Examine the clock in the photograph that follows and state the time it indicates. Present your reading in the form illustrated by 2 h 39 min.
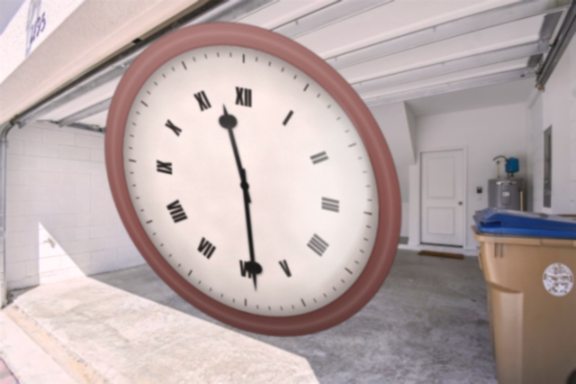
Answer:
11 h 29 min
